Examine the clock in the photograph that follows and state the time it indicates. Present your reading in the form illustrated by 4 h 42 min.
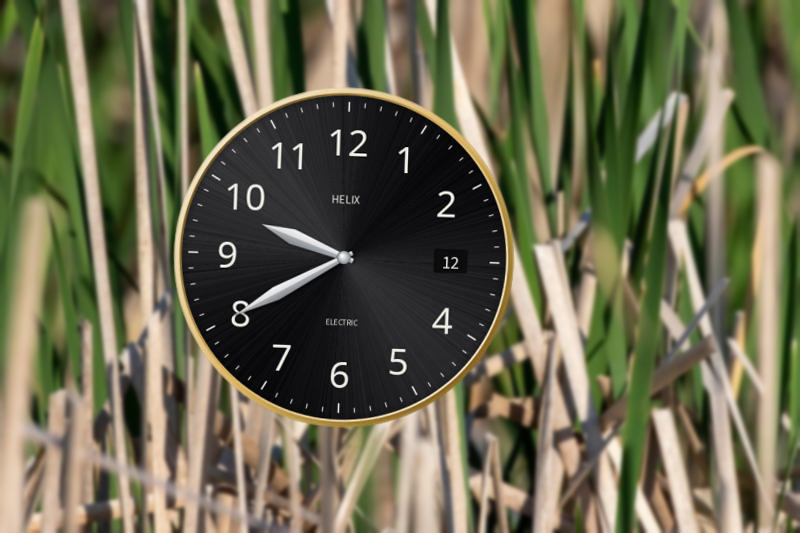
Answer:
9 h 40 min
